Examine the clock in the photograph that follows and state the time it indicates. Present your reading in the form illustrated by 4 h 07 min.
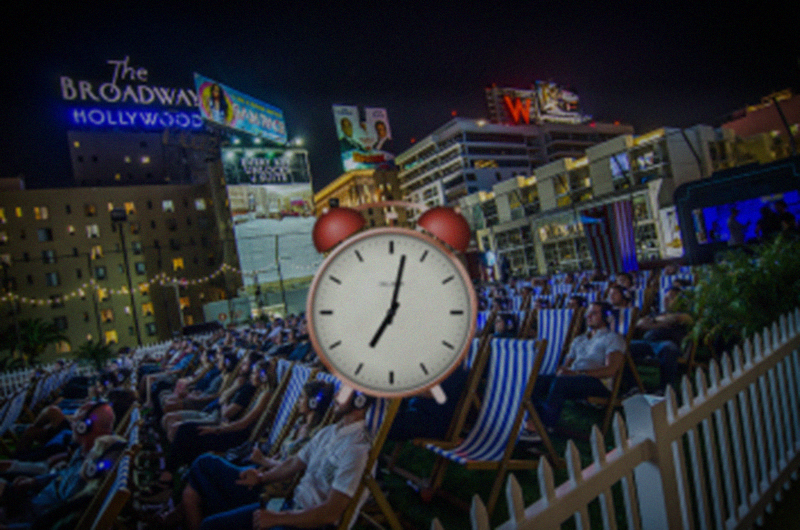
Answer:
7 h 02 min
